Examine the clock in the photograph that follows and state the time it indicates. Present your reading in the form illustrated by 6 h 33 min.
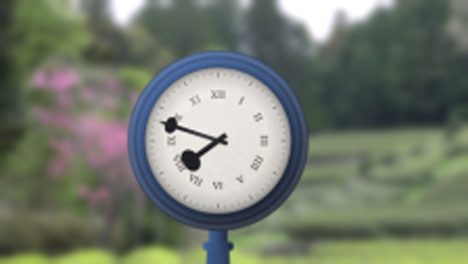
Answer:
7 h 48 min
